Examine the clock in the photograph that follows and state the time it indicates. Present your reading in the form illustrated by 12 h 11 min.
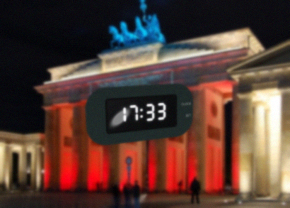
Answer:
17 h 33 min
